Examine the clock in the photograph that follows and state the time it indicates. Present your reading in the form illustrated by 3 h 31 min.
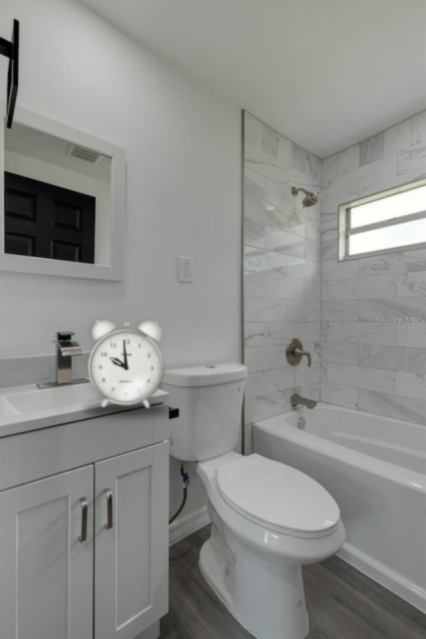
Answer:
9 h 59 min
